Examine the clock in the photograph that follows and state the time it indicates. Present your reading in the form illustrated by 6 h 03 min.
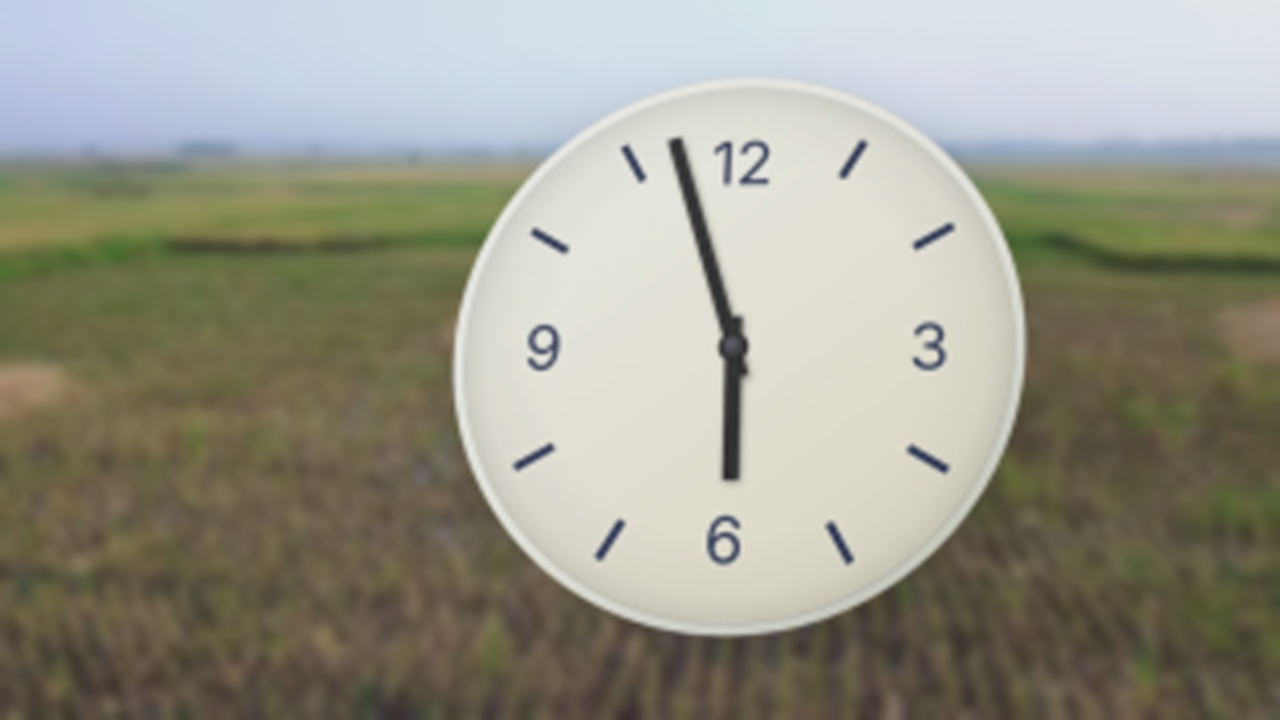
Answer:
5 h 57 min
